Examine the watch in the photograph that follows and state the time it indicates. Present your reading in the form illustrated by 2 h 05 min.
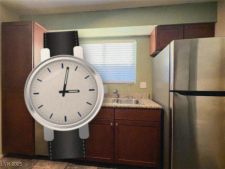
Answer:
3 h 02 min
